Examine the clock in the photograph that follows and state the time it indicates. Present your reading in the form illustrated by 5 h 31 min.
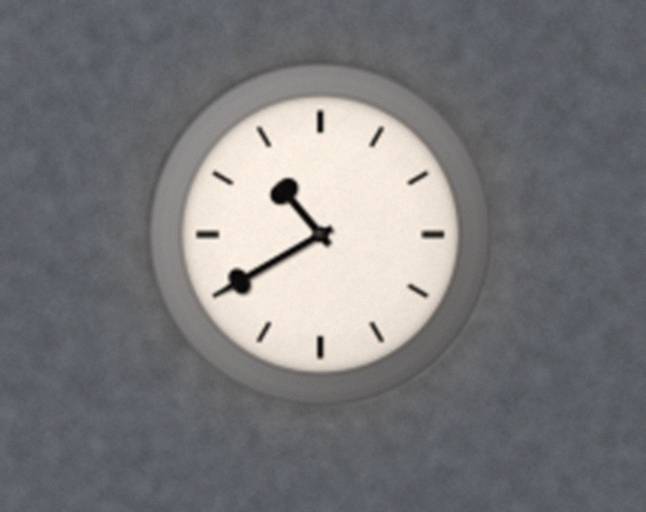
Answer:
10 h 40 min
